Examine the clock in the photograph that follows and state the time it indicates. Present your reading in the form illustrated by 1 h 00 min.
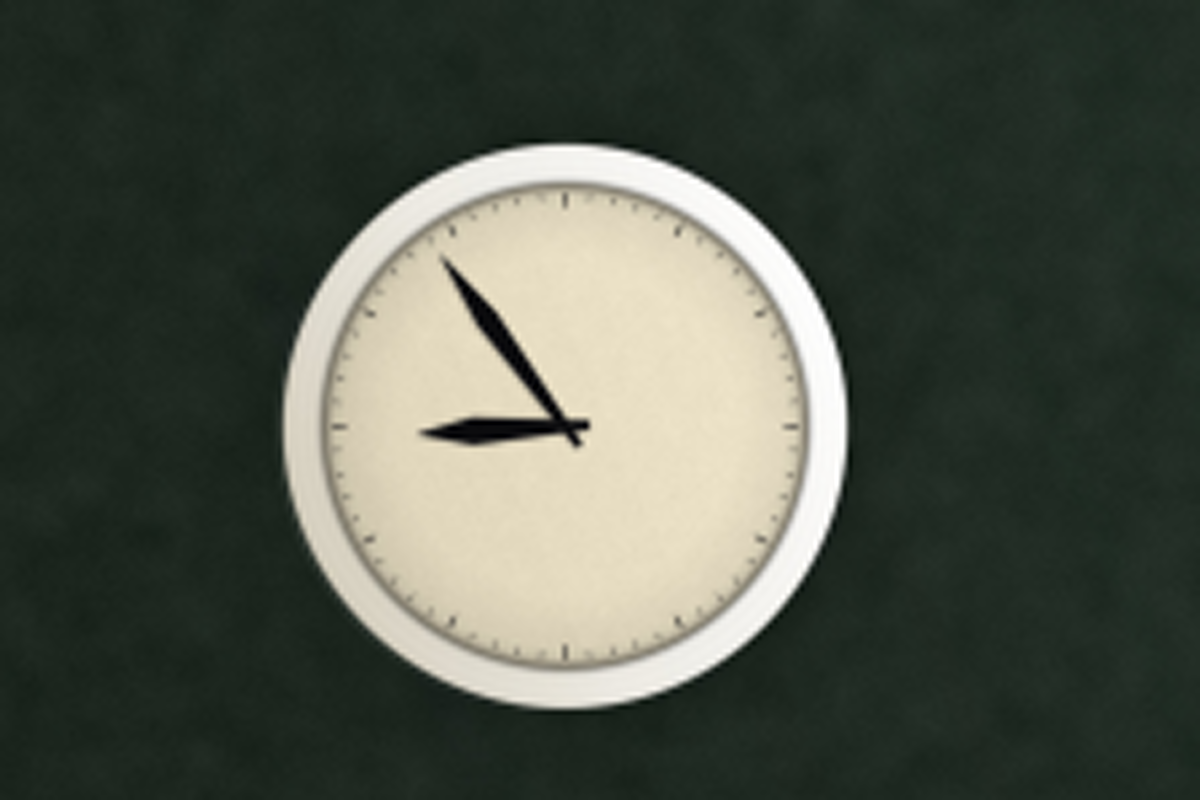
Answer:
8 h 54 min
